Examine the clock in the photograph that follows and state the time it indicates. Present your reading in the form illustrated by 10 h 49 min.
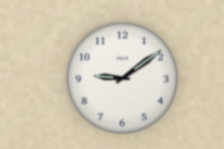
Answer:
9 h 09 min
